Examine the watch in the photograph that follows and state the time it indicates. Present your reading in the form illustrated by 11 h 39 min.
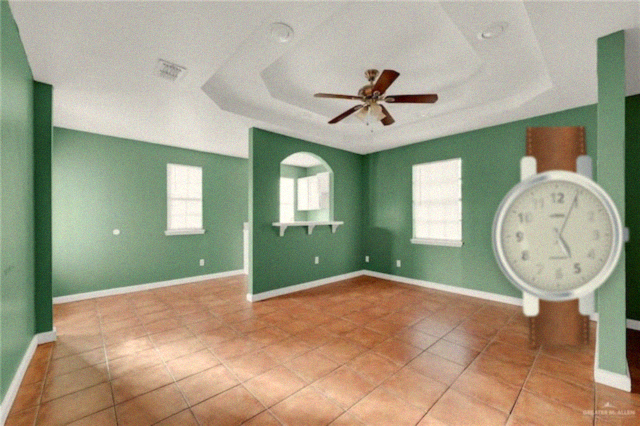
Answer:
5 h 04 min
